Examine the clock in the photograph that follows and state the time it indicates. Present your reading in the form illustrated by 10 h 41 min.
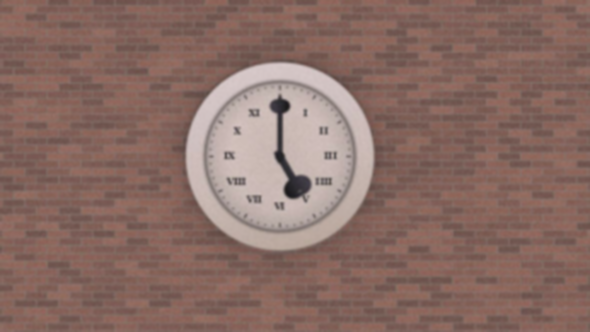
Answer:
5 h 00 min
